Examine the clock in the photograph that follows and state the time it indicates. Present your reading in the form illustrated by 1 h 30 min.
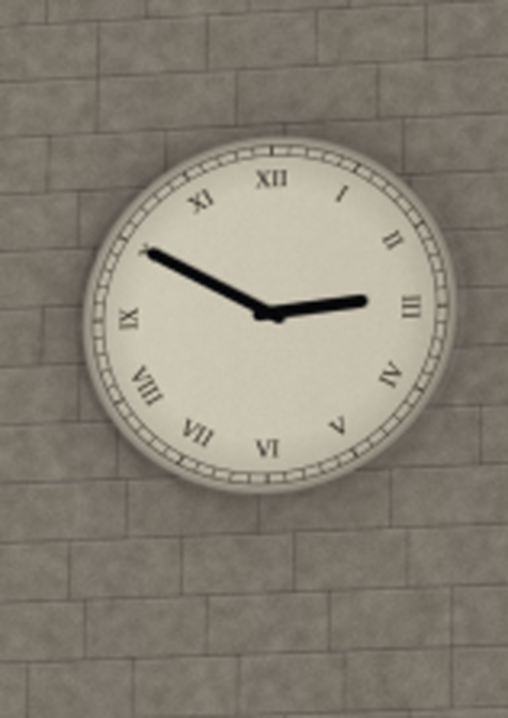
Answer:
2 h 50 min
